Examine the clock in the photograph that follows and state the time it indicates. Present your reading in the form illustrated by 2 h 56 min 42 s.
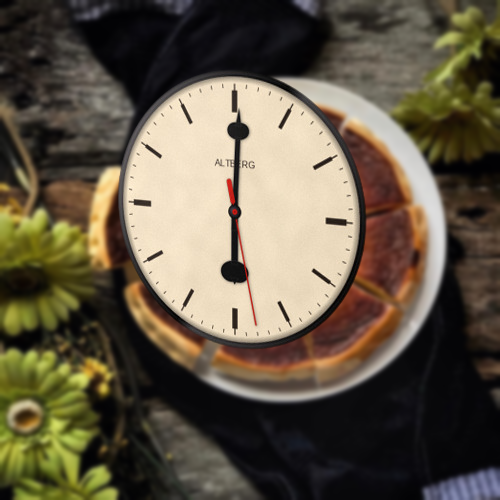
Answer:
6 h 00 min 28 s
